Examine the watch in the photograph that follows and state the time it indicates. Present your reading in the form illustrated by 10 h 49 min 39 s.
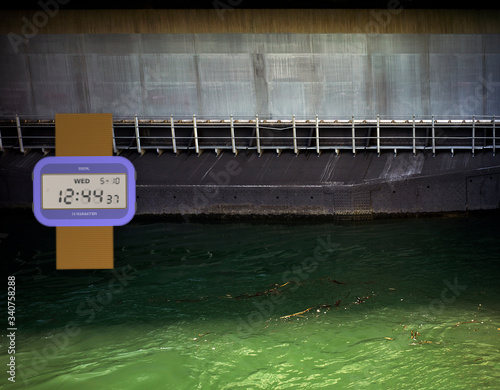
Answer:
12 h 44 min 37 s
